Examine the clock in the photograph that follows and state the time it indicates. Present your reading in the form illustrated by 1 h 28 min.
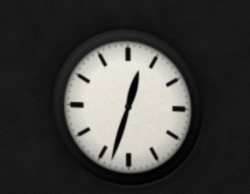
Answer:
12 h 33 min
